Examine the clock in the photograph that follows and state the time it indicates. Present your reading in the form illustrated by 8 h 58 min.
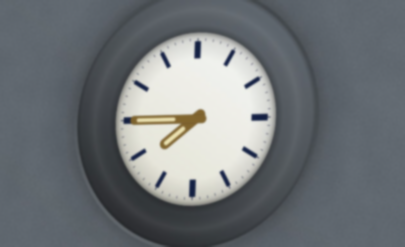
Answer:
7 h 45 min
